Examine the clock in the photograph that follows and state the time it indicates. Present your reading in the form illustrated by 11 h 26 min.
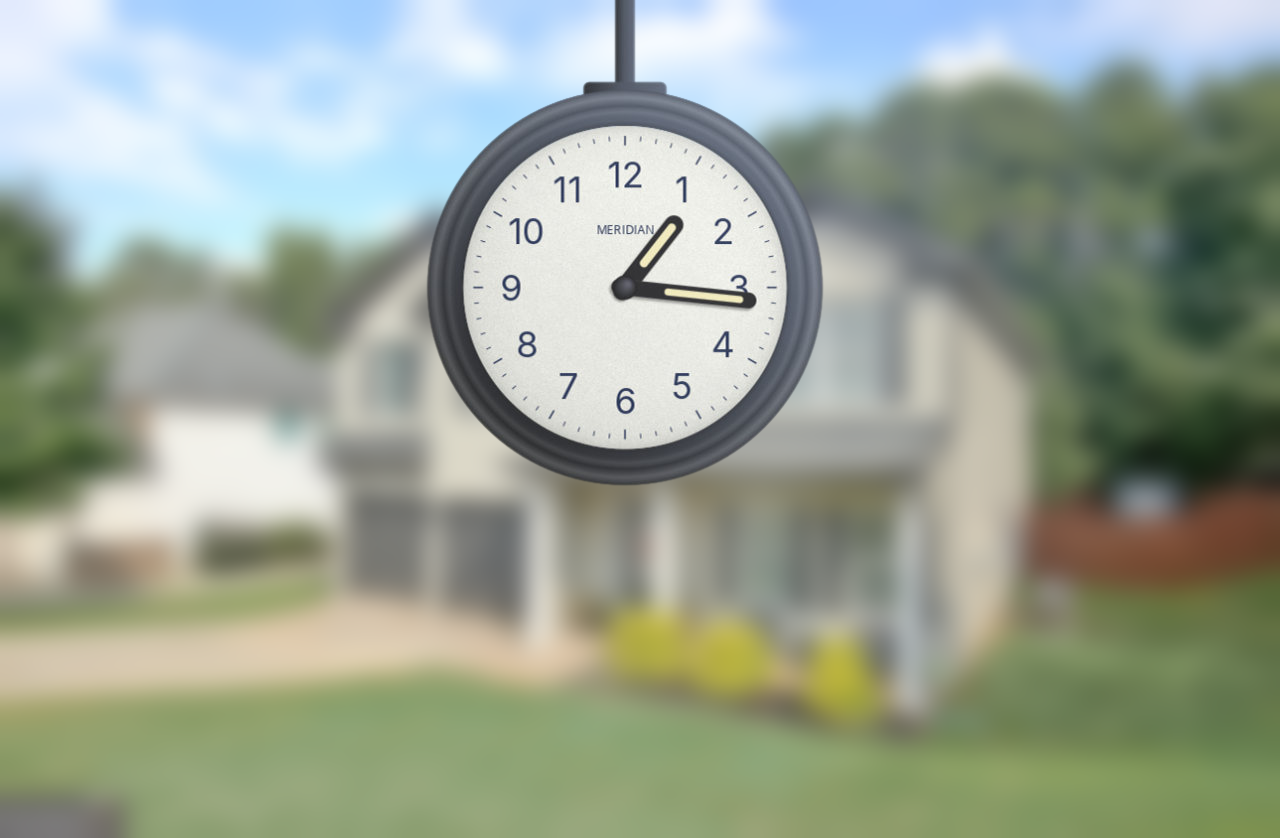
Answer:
1 h 16 min
